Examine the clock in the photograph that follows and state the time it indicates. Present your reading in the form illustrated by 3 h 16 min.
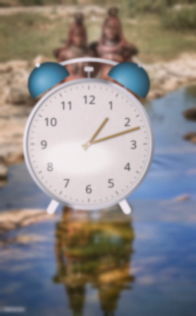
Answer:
1 h 12 min
